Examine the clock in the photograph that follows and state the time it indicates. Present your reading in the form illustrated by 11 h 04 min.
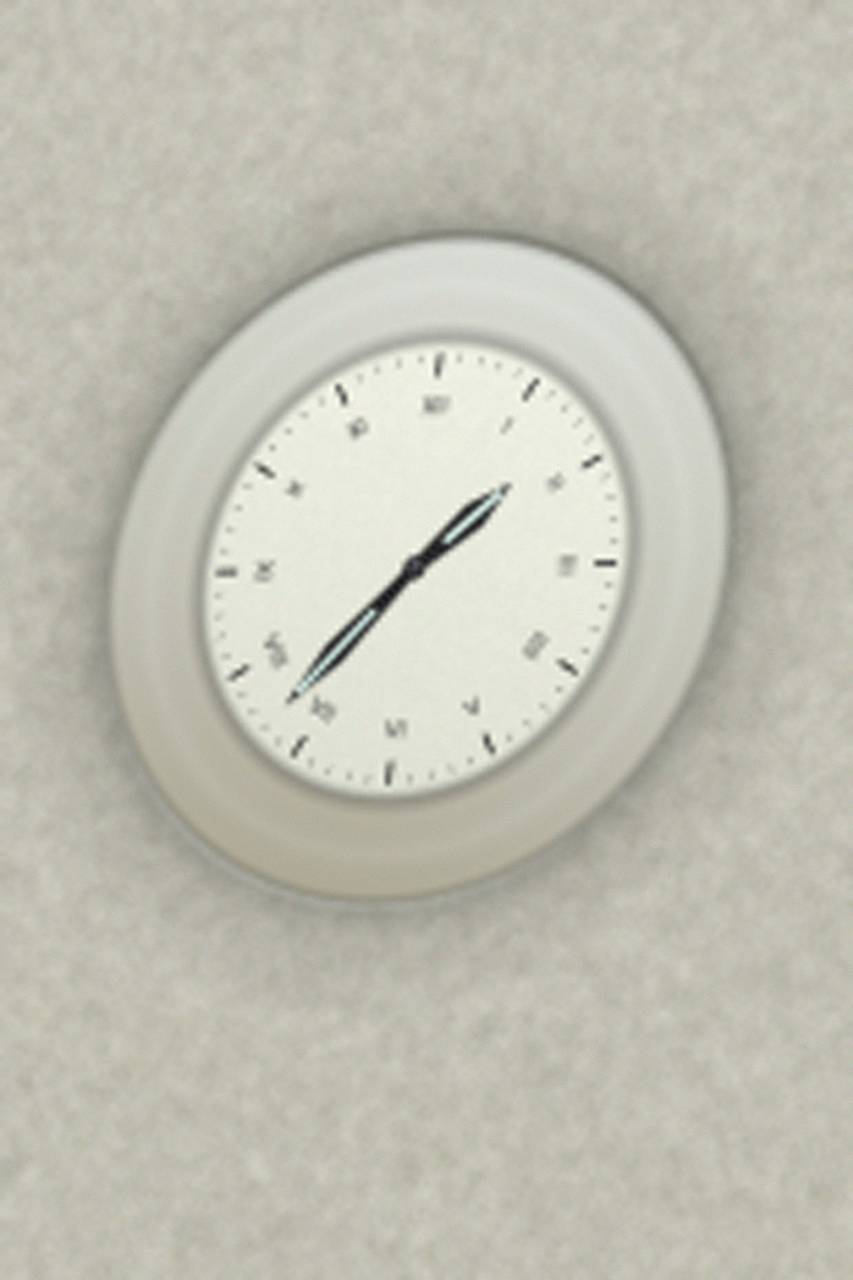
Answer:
1 h 37 min
